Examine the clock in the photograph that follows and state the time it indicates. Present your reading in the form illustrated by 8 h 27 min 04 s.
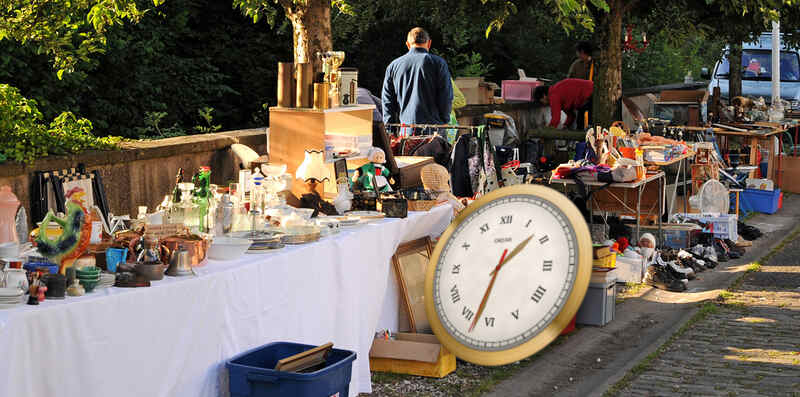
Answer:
1 h 32 min 33 s
